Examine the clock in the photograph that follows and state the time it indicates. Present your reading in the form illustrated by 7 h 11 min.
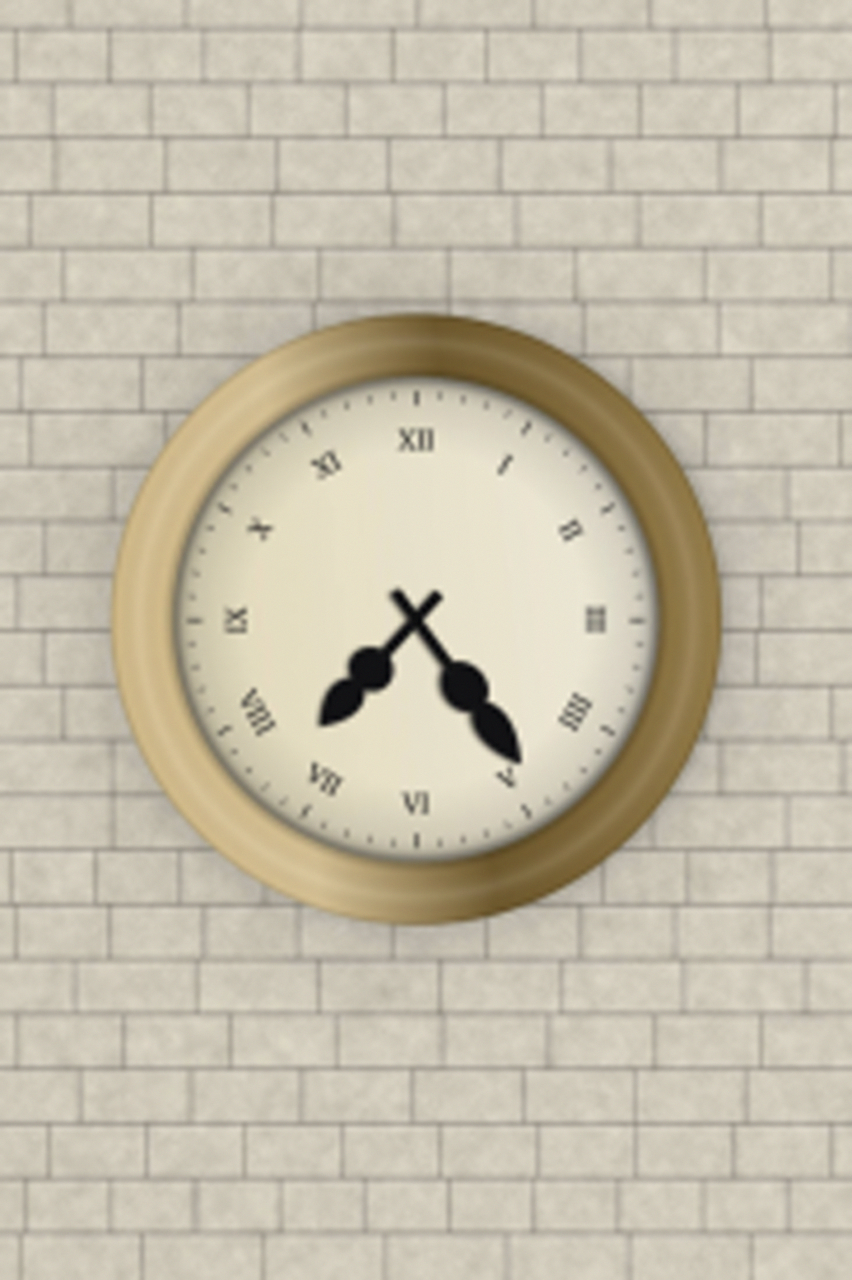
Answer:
7 h 24 min
